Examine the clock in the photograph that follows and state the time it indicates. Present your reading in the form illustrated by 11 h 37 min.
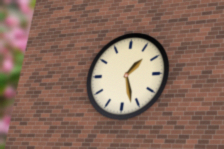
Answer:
1 h 27 min
